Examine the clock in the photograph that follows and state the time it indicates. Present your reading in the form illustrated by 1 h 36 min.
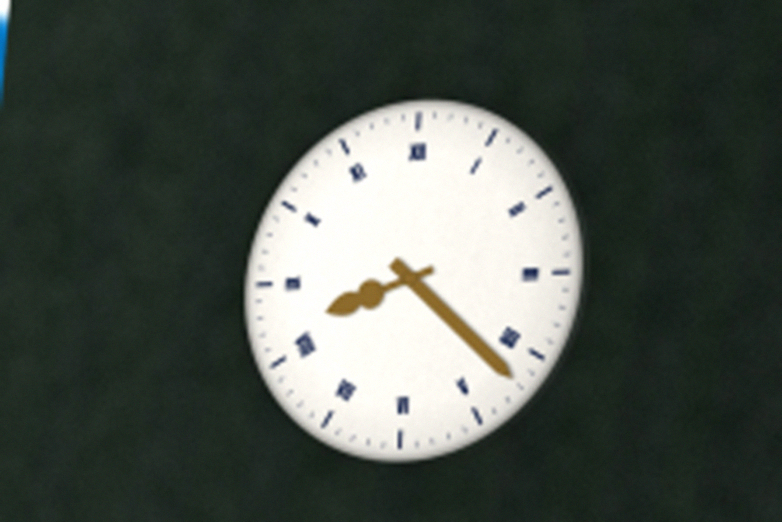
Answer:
8 h 22 min
